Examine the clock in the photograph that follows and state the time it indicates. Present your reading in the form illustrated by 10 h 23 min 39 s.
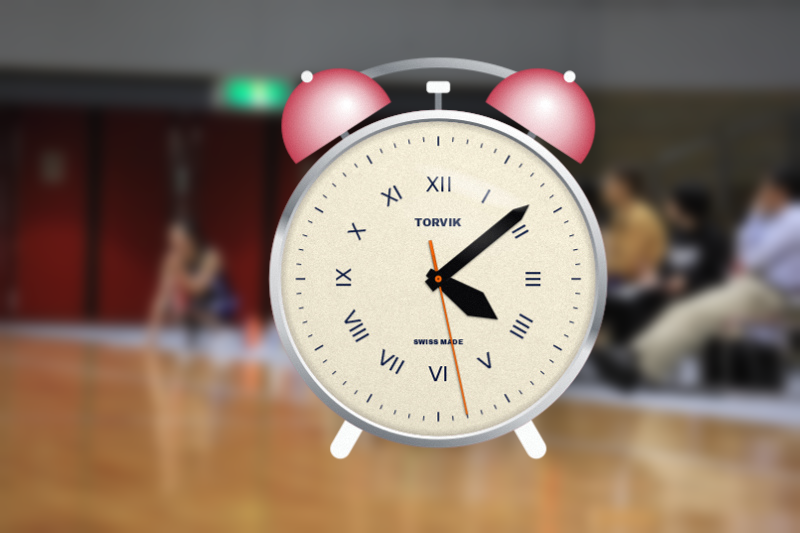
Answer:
4 h 08 min 28 s
